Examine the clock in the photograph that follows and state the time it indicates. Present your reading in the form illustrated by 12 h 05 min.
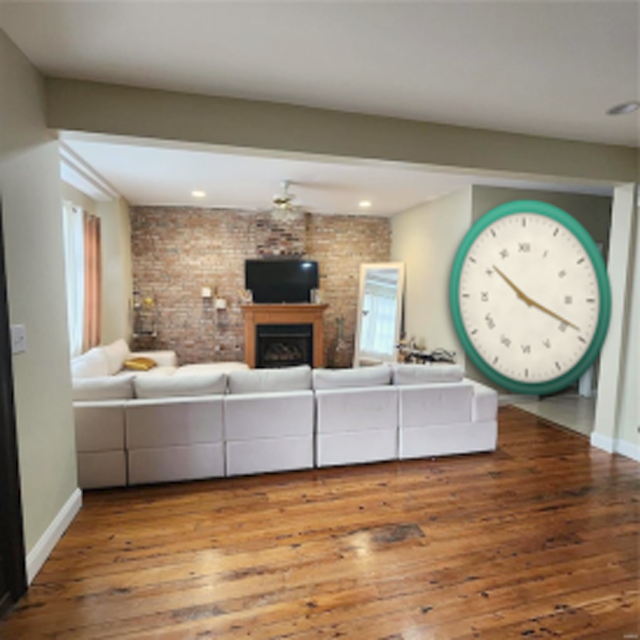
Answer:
10 h 19 min
